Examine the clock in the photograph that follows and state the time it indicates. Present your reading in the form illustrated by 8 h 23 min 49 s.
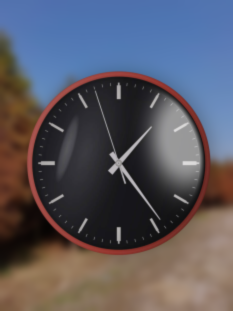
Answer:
1 h 23 min 57 s
